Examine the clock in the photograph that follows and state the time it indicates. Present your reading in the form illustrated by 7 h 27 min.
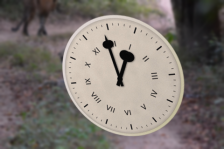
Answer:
12 h 59 min
